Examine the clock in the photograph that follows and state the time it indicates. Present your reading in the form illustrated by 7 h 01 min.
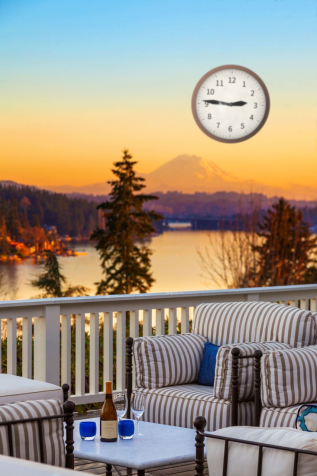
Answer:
2 h 46 min
